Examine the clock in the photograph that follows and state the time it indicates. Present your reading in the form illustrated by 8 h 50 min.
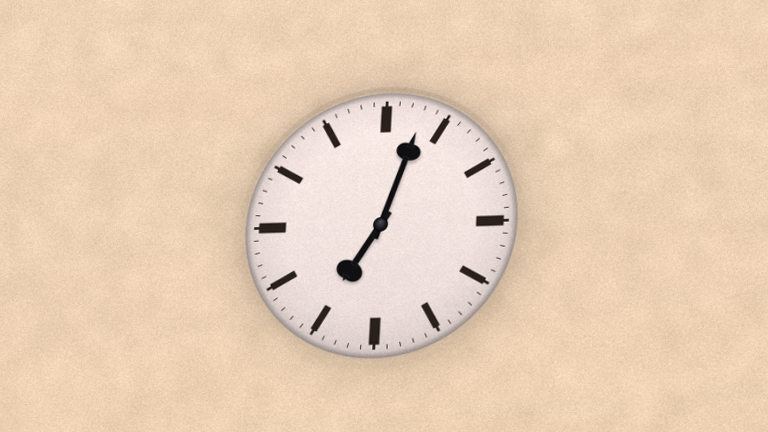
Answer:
7 h 03 min
